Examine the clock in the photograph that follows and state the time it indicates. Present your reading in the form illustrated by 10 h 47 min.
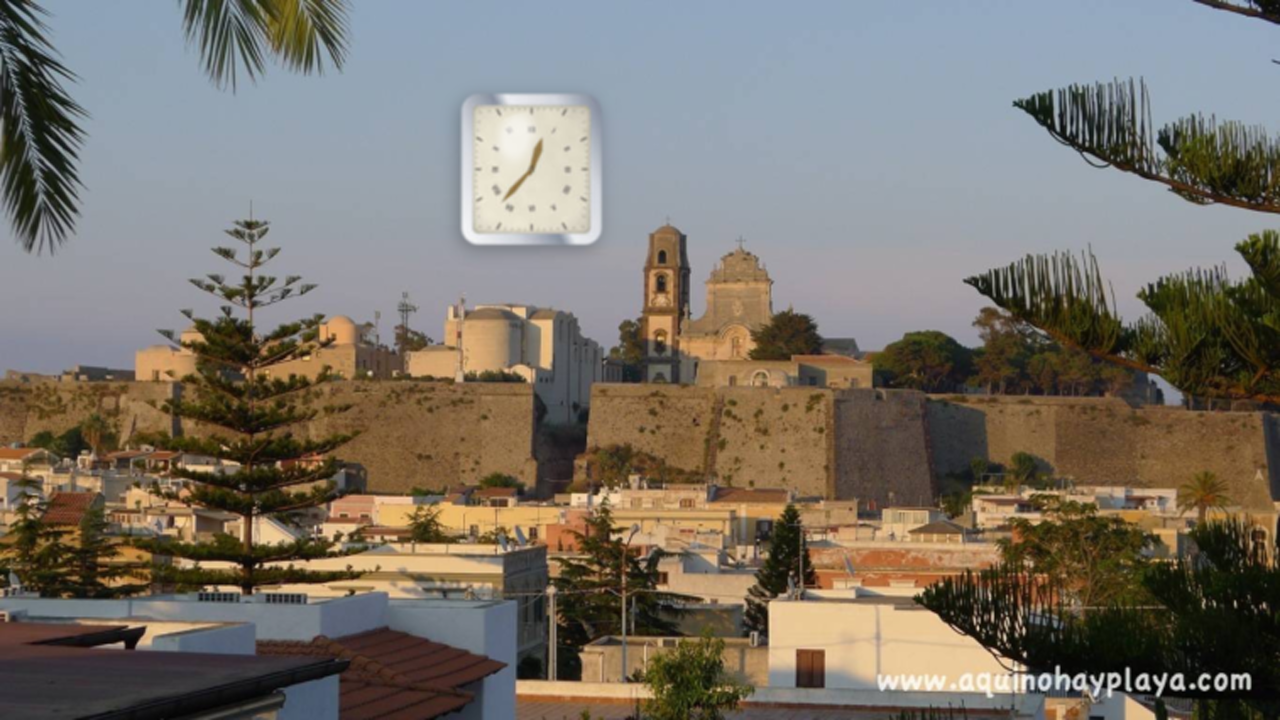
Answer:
12 h 37 min
